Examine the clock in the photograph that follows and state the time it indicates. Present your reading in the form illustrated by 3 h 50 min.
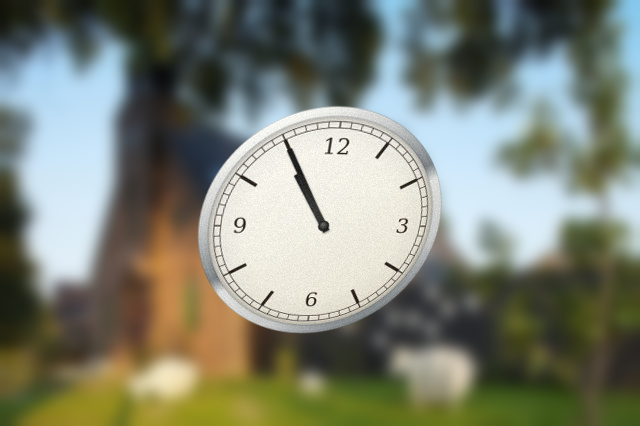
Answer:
10 h 55 min
